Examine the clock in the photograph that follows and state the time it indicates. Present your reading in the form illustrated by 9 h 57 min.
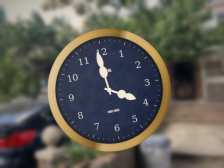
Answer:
3 h 59 min
